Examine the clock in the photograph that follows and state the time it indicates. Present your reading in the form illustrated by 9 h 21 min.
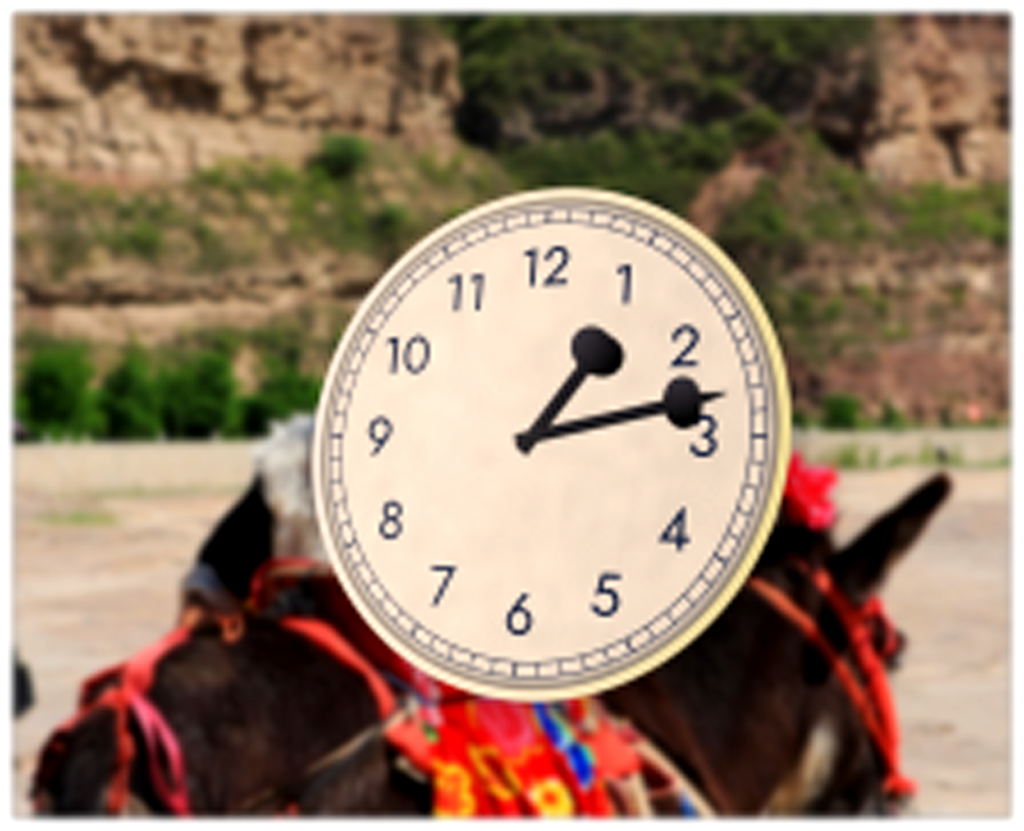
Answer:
1 h 13 min
